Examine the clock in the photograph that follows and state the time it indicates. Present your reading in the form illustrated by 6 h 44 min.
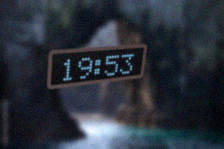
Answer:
19 h 53 min
